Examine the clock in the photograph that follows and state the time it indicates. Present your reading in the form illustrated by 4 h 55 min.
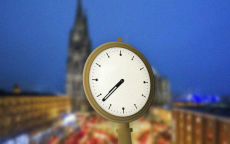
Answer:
7 h 38 min
